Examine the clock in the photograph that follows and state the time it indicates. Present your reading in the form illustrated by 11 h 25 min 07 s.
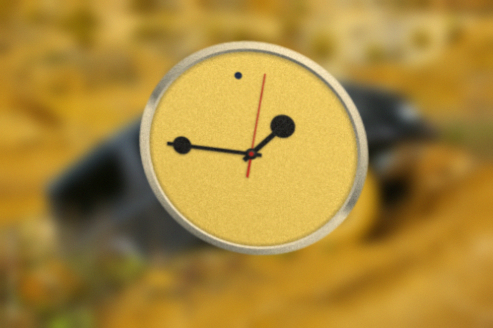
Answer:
1 h 47 min 03 s
